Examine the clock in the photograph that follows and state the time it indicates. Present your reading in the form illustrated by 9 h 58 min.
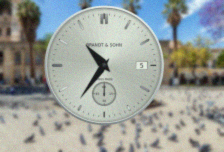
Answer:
10 h 36 min
